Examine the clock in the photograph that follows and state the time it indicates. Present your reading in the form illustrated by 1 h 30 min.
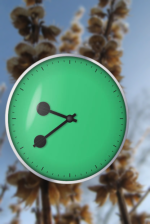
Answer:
9 h 39 min
